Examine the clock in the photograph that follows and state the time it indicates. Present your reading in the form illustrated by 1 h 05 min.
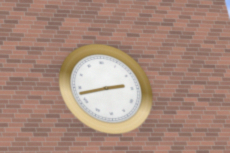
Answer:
2 h 43 min
